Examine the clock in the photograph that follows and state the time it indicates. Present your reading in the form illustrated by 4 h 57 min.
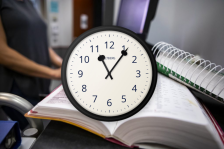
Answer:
11 h 06 min
